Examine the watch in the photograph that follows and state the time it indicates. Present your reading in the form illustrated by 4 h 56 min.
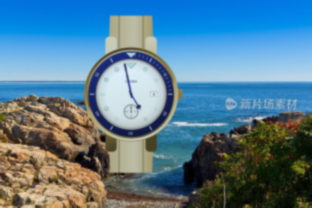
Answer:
4 h 58 min
